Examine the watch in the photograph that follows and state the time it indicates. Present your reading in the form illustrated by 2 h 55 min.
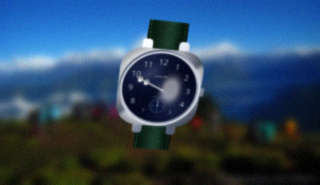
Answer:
9 h 49 min
